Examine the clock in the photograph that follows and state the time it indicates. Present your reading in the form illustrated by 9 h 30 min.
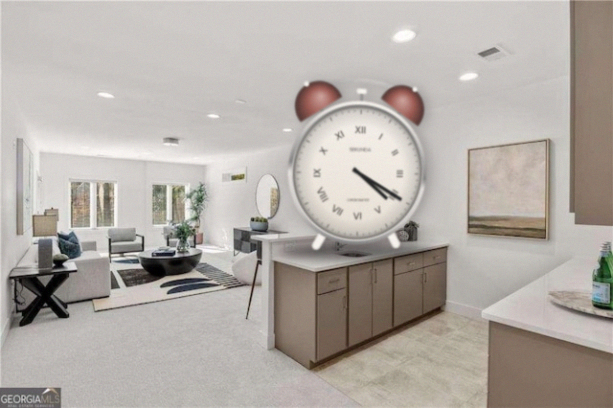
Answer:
4 h 20 min
